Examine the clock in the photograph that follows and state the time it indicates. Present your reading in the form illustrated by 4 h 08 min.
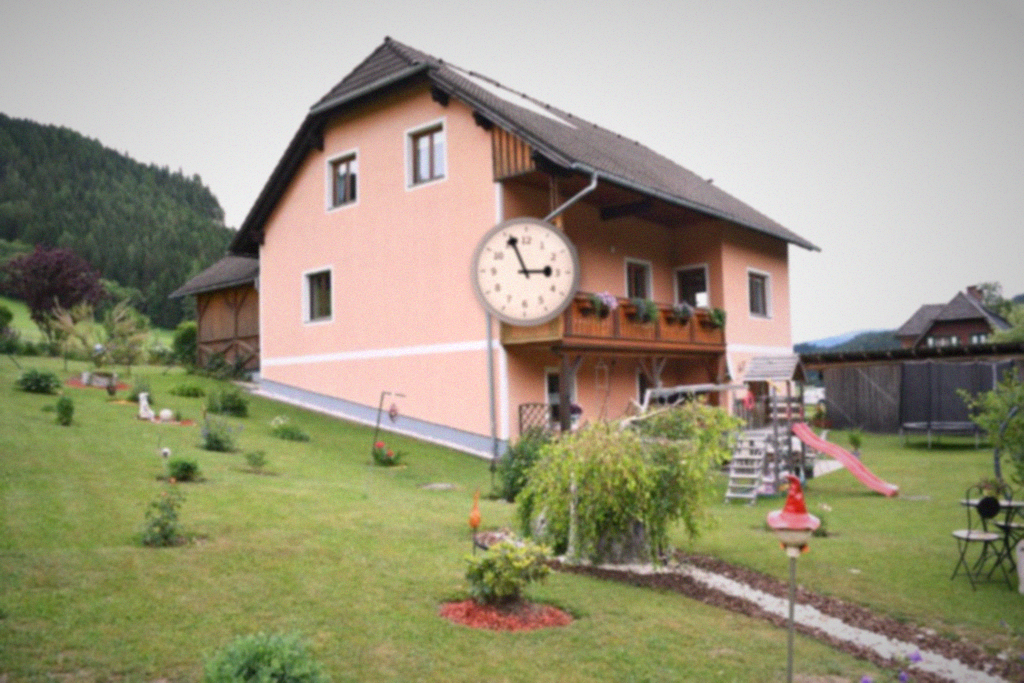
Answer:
2 h 56 min
